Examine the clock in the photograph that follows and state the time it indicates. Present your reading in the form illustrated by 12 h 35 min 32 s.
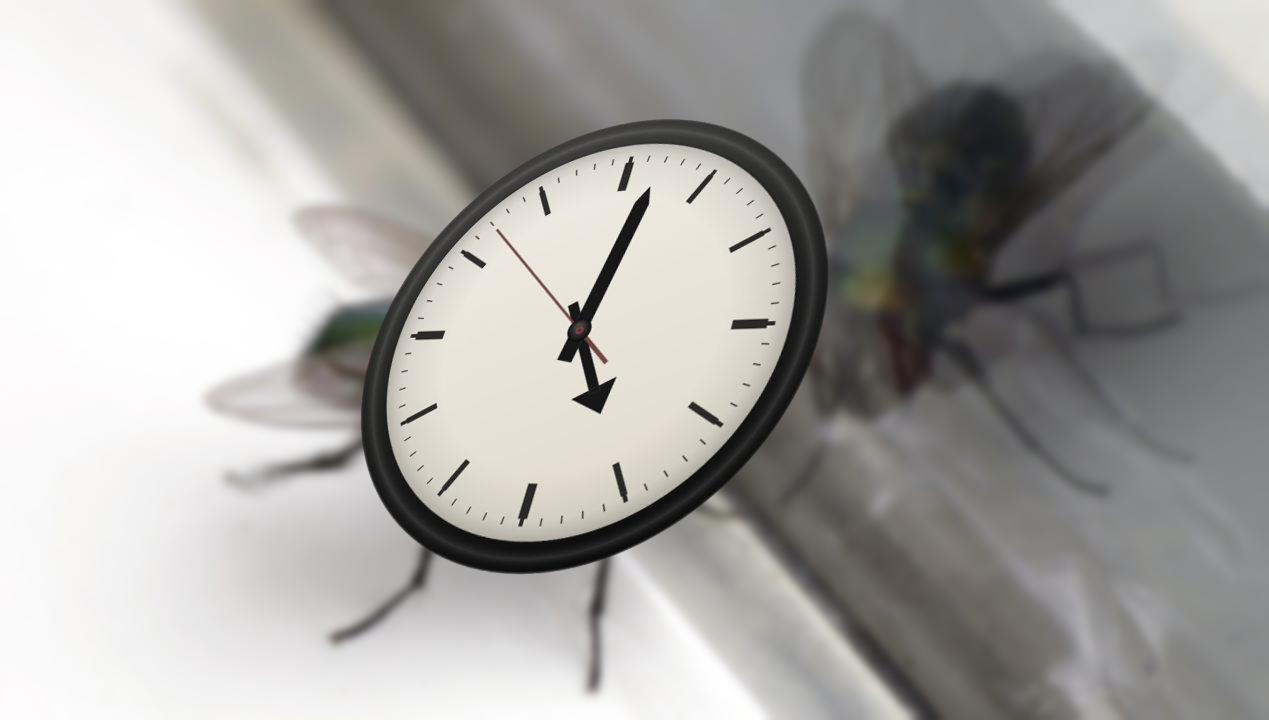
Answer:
5 h 01 min 52 s
